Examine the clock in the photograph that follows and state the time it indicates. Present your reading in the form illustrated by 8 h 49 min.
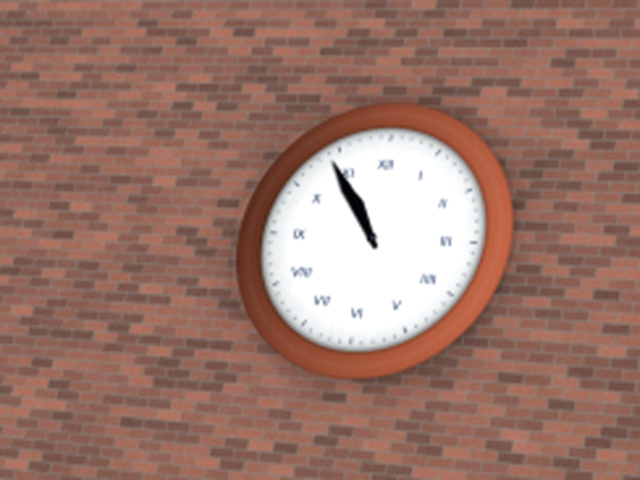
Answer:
10 h 54 min
